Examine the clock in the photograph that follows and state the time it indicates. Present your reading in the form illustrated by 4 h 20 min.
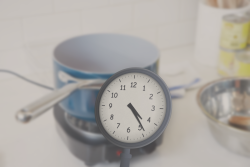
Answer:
4 h 24 min
